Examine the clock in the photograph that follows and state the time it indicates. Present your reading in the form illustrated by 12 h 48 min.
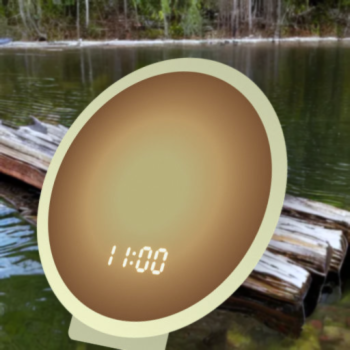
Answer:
11 h 00 min
